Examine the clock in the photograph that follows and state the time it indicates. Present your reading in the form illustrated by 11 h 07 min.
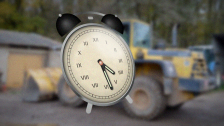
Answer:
4 h 28 min
